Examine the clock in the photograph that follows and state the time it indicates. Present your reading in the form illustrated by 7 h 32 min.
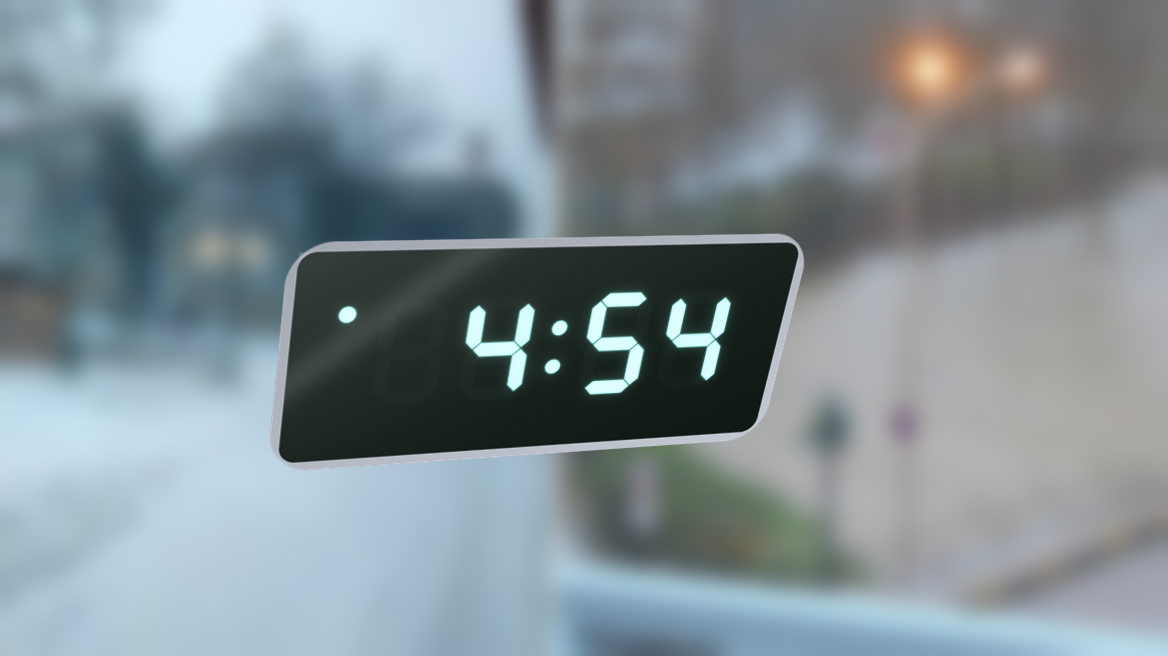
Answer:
4 h 54 min
